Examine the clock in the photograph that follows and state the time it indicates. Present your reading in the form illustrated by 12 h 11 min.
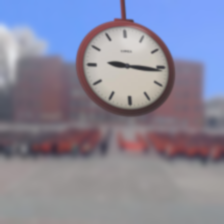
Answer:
9 h 16 min
